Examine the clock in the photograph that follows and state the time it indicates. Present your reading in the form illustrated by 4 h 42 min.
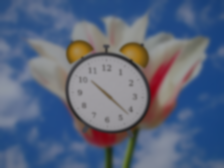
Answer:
10 h 22 min
